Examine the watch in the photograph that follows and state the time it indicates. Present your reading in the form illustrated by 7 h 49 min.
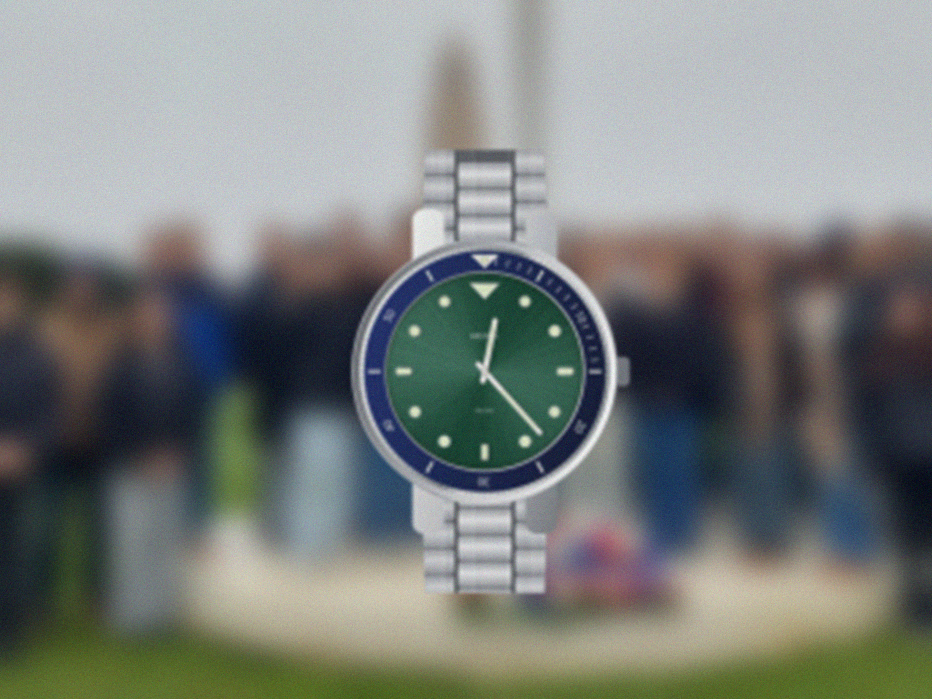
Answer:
12 h 23 min
